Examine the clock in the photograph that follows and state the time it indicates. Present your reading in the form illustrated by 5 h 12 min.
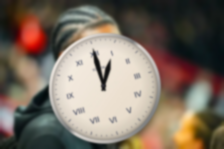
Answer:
1 h 00 min
